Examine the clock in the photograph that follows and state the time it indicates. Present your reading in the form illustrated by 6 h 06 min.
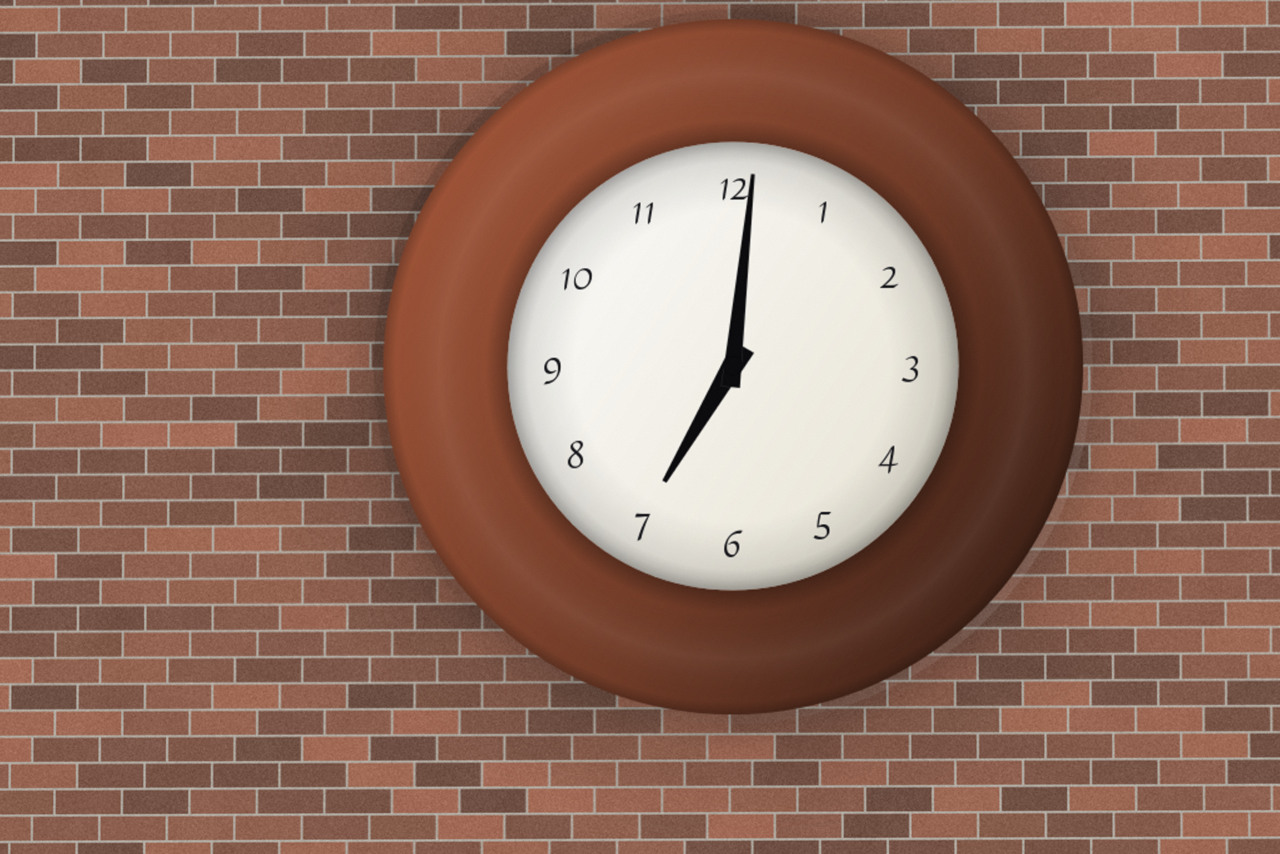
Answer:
7 h 01 min
